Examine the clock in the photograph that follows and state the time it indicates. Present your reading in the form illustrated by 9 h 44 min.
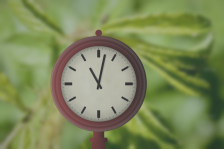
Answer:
11 h 02 min
